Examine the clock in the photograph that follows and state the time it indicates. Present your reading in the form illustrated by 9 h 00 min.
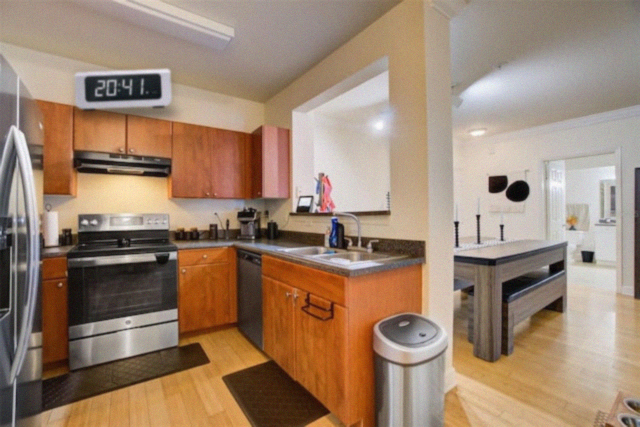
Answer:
20 h 41 min
